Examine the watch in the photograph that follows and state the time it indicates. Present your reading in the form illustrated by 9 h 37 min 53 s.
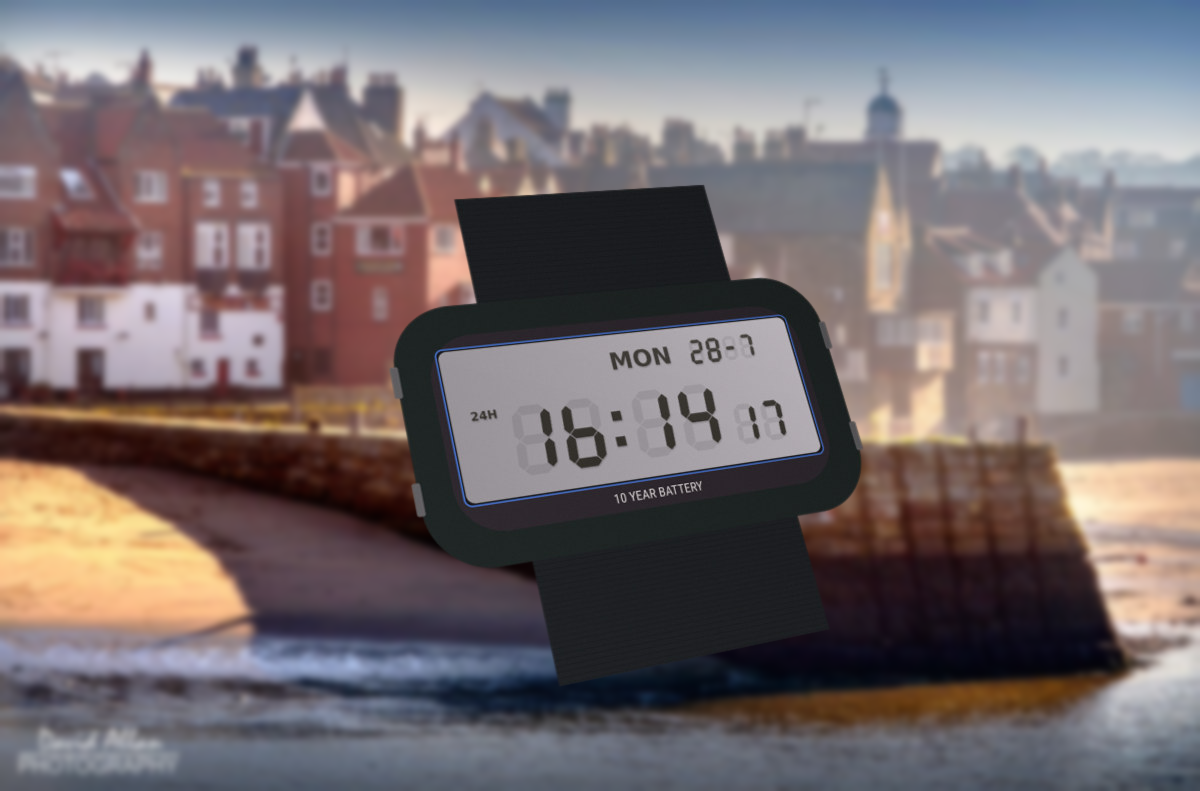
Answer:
16 h 14 min 17 s
